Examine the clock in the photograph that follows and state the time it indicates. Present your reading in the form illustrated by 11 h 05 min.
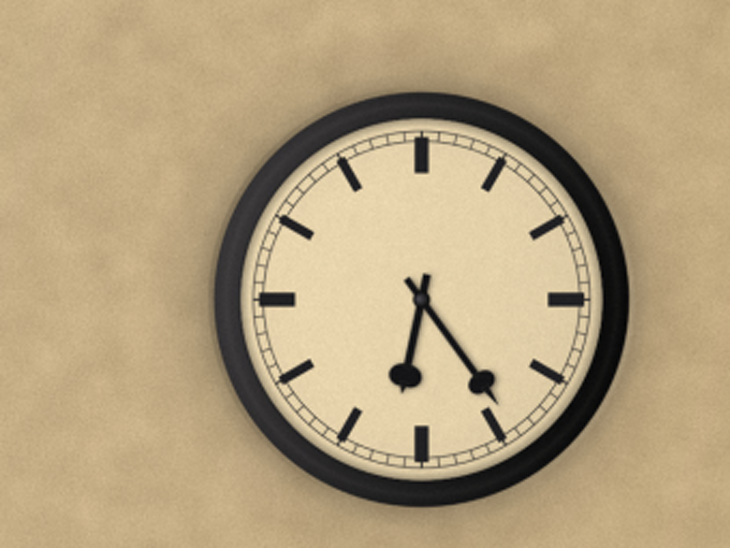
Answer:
6 h 24 min
